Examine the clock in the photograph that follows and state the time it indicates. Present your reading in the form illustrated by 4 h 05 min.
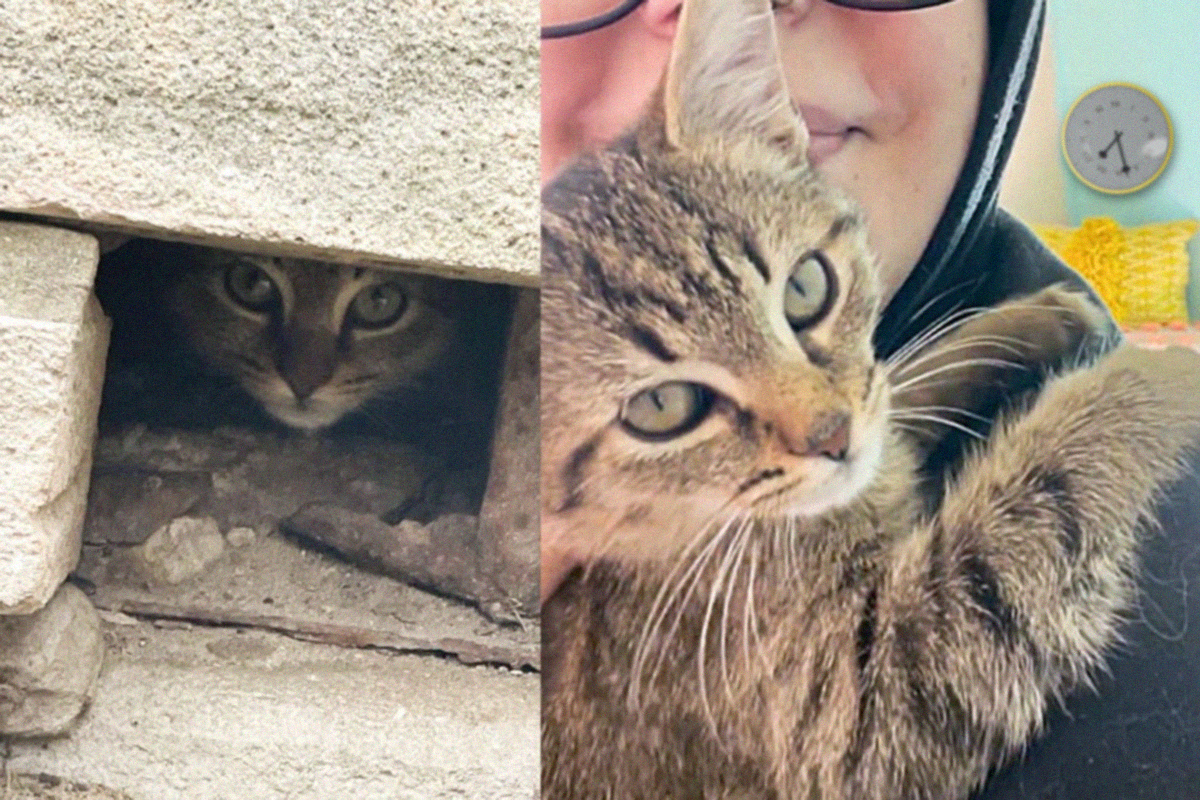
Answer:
7 h 28 min
